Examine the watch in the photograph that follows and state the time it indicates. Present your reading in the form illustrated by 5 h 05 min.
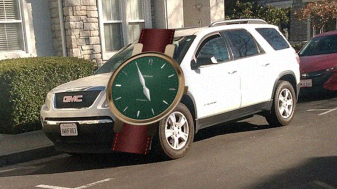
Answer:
4 h 55 min
